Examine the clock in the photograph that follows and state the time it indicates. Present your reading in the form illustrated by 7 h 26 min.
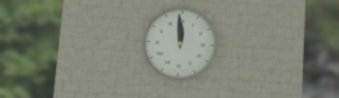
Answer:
11 h 59 min
